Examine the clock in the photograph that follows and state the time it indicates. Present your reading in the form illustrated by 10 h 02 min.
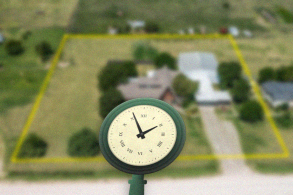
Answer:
1 h 56 min
